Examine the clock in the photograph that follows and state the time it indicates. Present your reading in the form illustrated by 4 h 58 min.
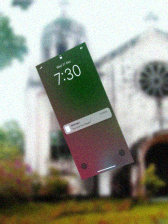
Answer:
7 h 30 min
